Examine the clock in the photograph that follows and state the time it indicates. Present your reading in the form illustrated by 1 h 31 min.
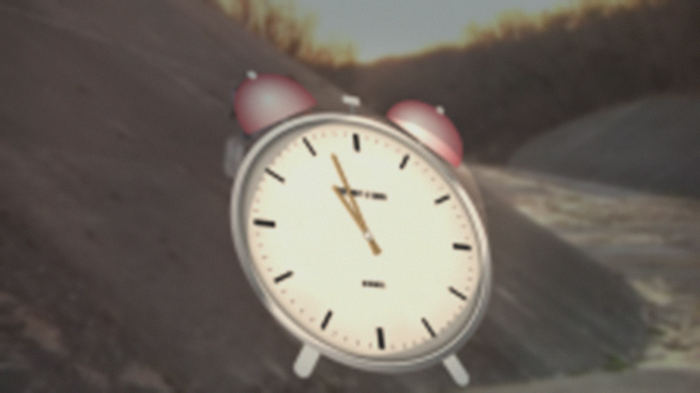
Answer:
10 h 57 min
